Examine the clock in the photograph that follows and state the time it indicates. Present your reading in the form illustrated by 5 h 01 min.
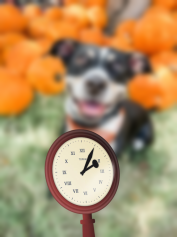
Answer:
2 h 05 min
